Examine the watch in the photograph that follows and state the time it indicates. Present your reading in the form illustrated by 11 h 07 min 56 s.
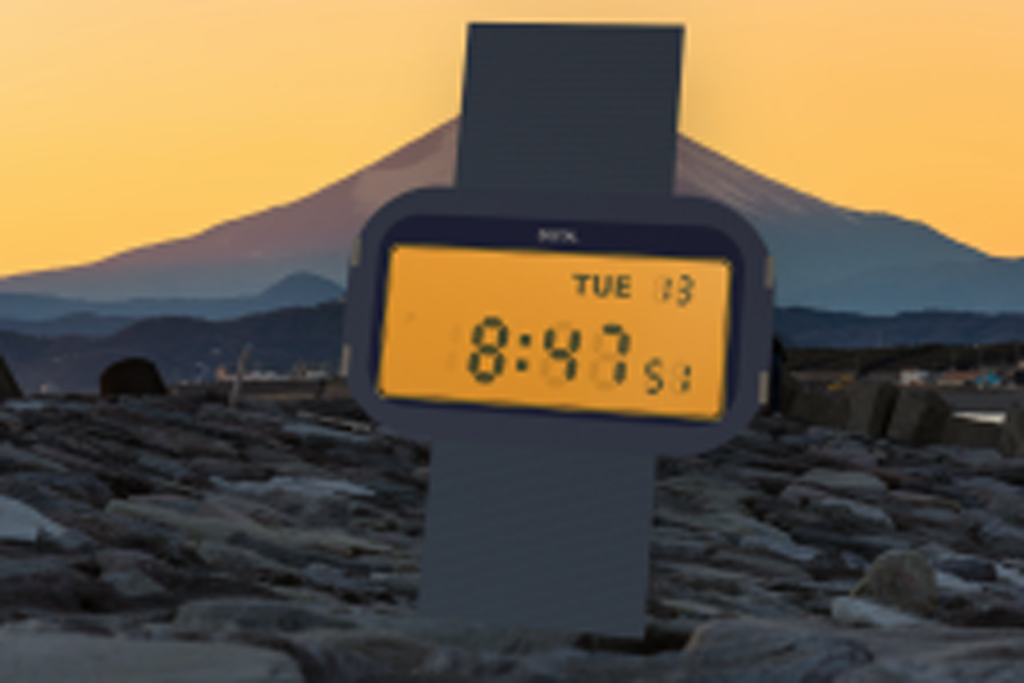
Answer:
8 h 47 min 51 s
